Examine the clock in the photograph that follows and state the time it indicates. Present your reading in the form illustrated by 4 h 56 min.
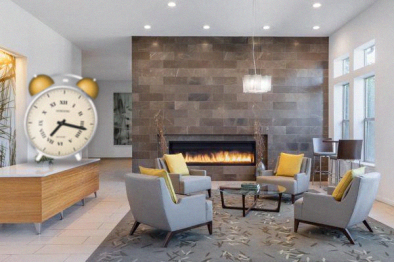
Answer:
7 h 17 min
